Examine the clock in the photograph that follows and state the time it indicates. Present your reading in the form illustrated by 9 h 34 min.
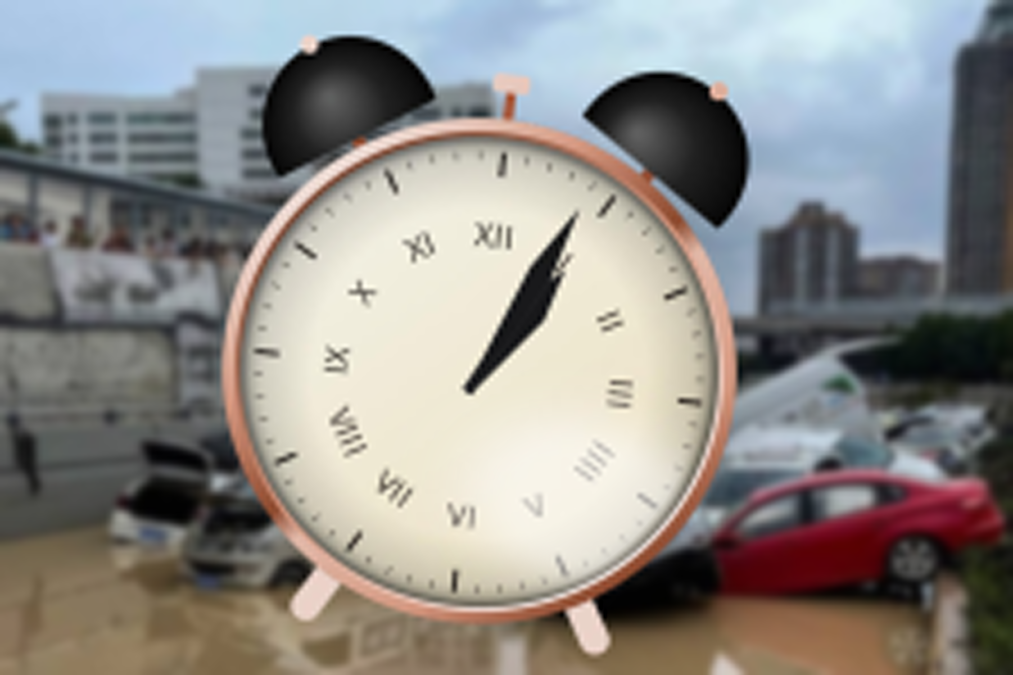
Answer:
1 h 04 min
